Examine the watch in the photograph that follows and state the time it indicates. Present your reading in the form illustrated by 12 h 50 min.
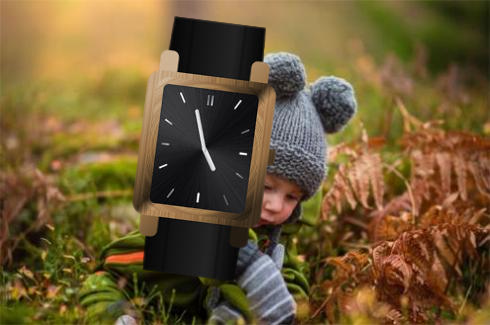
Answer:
4 h 57 min
